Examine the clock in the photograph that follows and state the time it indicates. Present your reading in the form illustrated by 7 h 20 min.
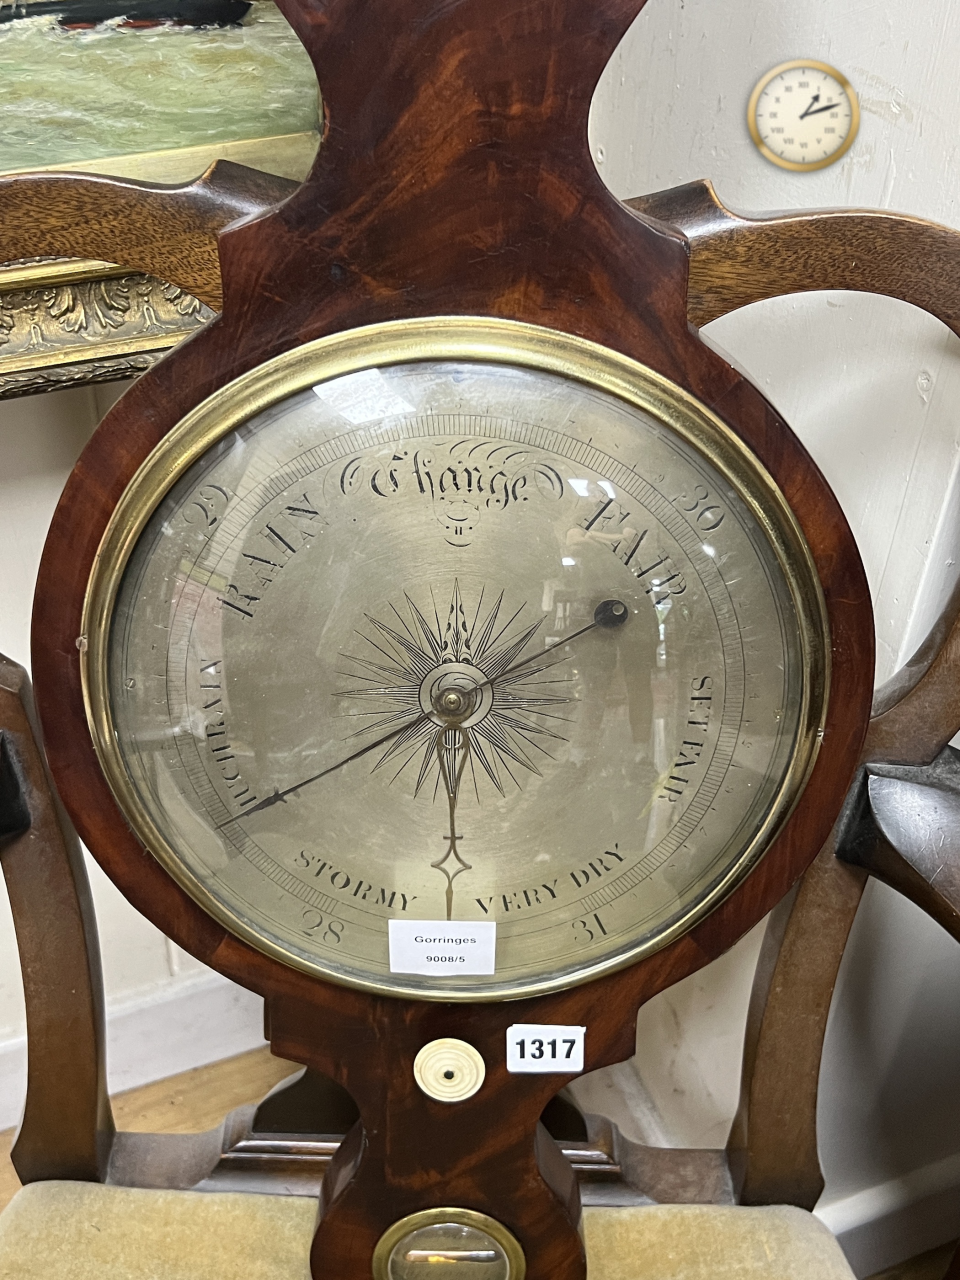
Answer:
1 h 12 min
